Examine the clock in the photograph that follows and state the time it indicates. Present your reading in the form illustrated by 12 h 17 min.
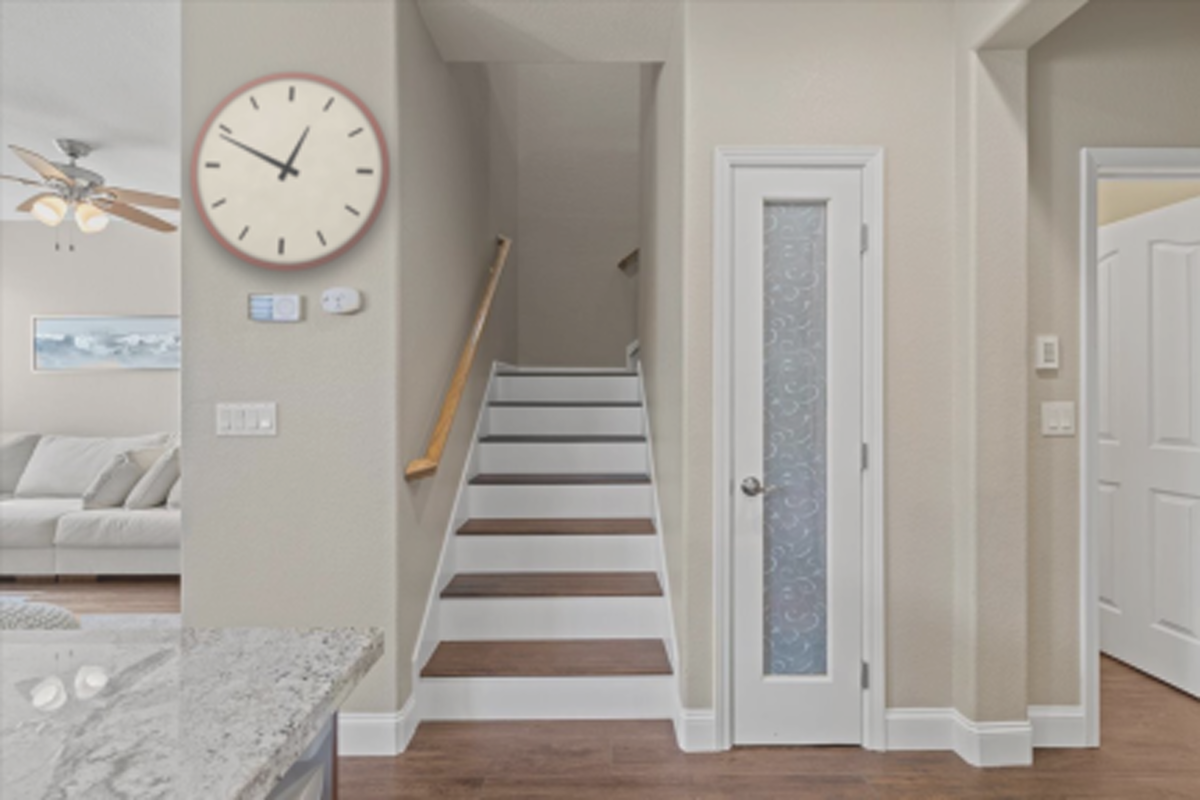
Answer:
12 h 49 min
